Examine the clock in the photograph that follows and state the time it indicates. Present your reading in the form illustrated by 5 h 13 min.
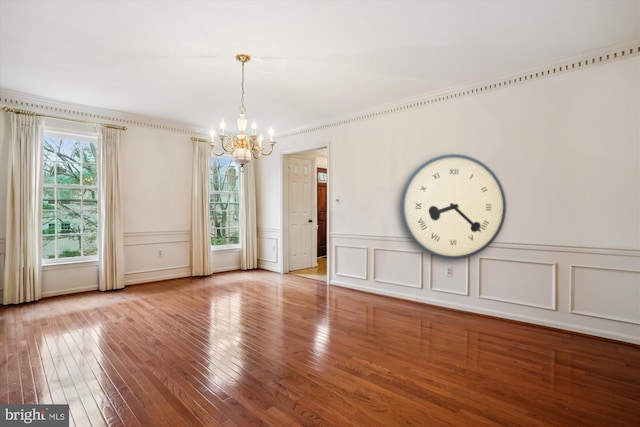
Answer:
8 h 22 min
